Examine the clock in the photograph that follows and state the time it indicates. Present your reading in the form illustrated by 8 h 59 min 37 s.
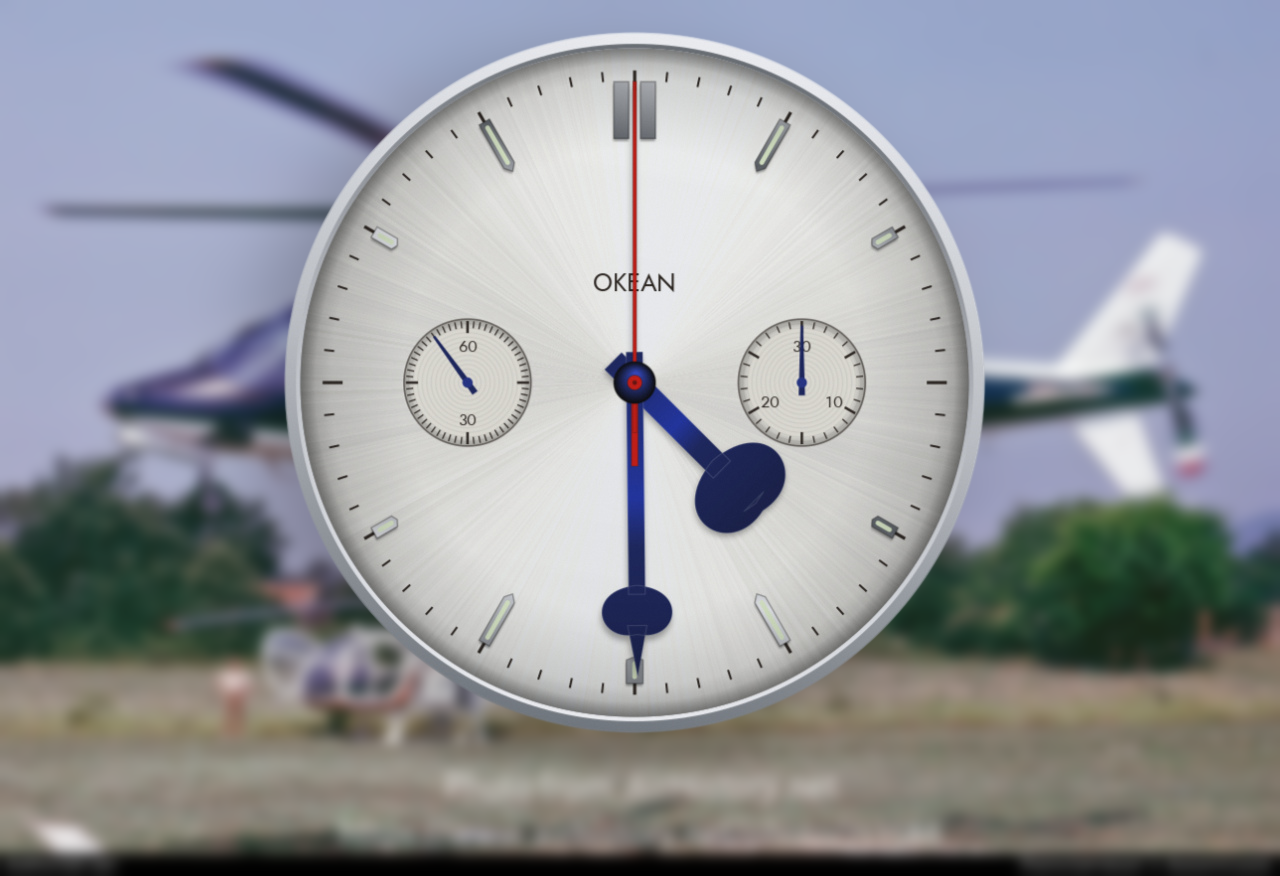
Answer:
4 h 29 min 54 s
